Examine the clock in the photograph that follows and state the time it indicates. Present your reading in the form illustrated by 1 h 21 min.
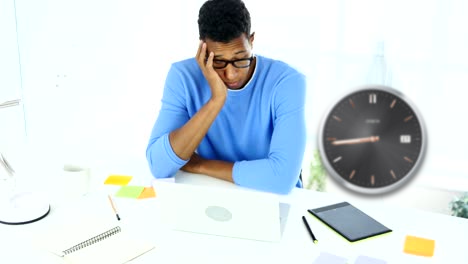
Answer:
8 h 44 min
